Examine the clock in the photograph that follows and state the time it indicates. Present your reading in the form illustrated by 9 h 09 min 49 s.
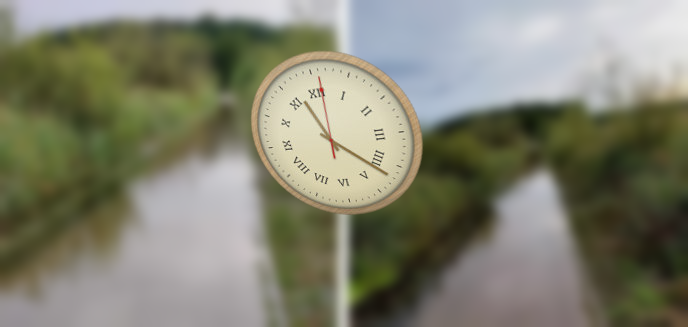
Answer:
11 h 22 min 01 s
